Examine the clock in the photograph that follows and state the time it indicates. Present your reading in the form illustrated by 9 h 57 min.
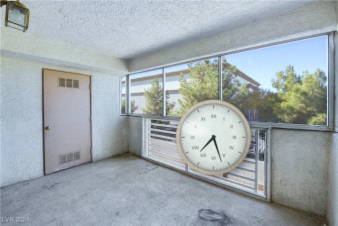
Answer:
7 h 27 min
